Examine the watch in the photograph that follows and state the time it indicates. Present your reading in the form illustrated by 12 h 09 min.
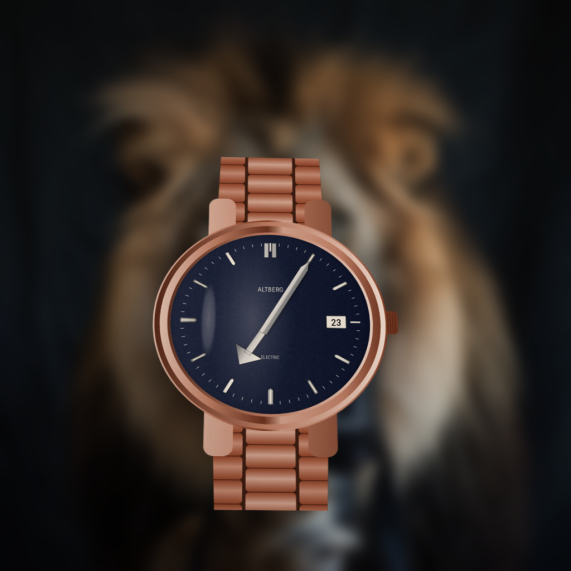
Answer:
7 h 05 min
